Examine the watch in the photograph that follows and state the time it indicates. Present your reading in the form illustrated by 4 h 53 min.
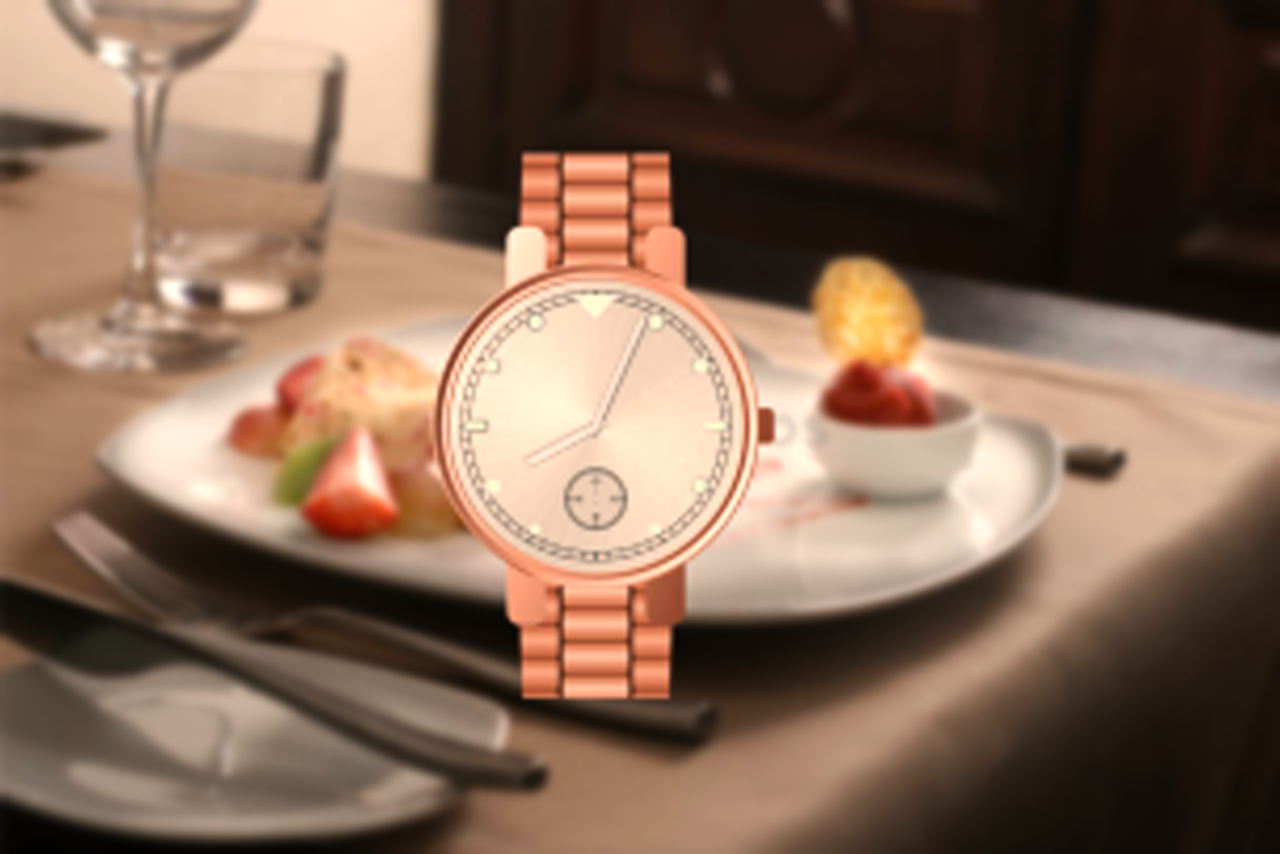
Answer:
8 h 04 min
